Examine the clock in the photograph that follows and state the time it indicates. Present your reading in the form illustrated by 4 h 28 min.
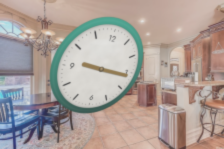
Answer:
9 h 16 min
